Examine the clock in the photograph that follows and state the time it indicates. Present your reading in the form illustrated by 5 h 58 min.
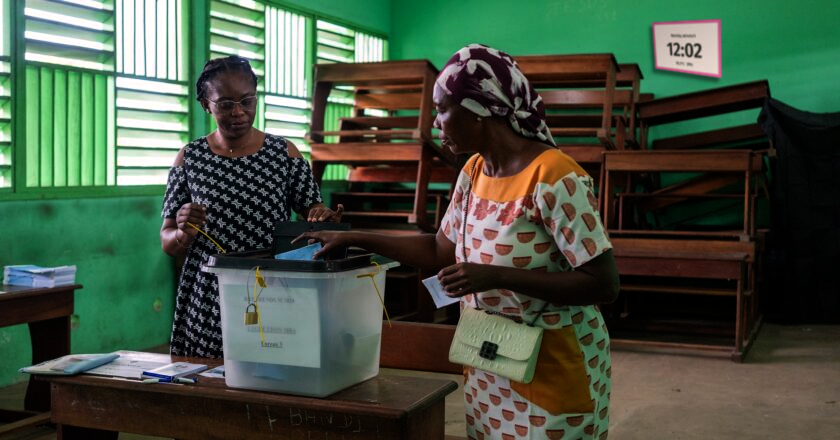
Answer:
12 h 02 min
